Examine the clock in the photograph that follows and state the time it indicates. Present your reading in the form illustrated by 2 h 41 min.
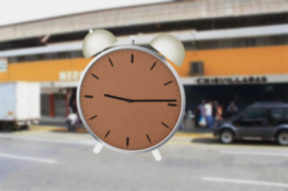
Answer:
9 h 14 min
